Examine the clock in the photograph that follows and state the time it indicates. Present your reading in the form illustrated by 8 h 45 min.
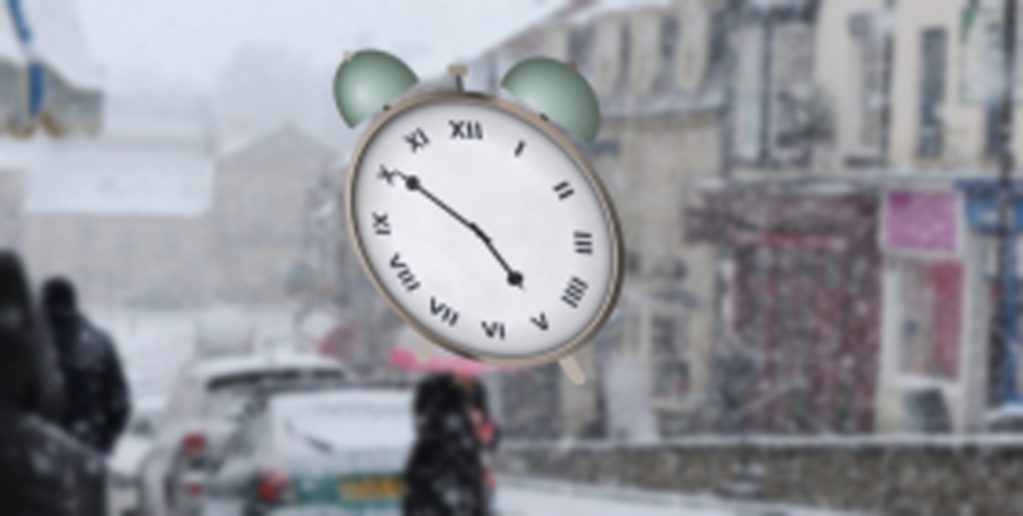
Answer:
4 h 51 min
